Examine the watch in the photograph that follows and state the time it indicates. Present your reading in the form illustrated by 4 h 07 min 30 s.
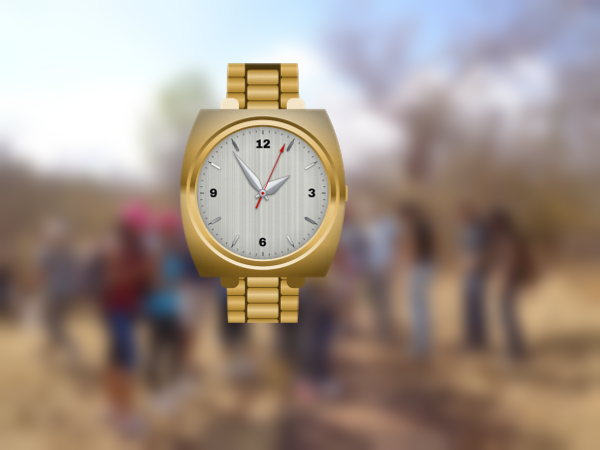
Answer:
1 h 54 min 04 s
